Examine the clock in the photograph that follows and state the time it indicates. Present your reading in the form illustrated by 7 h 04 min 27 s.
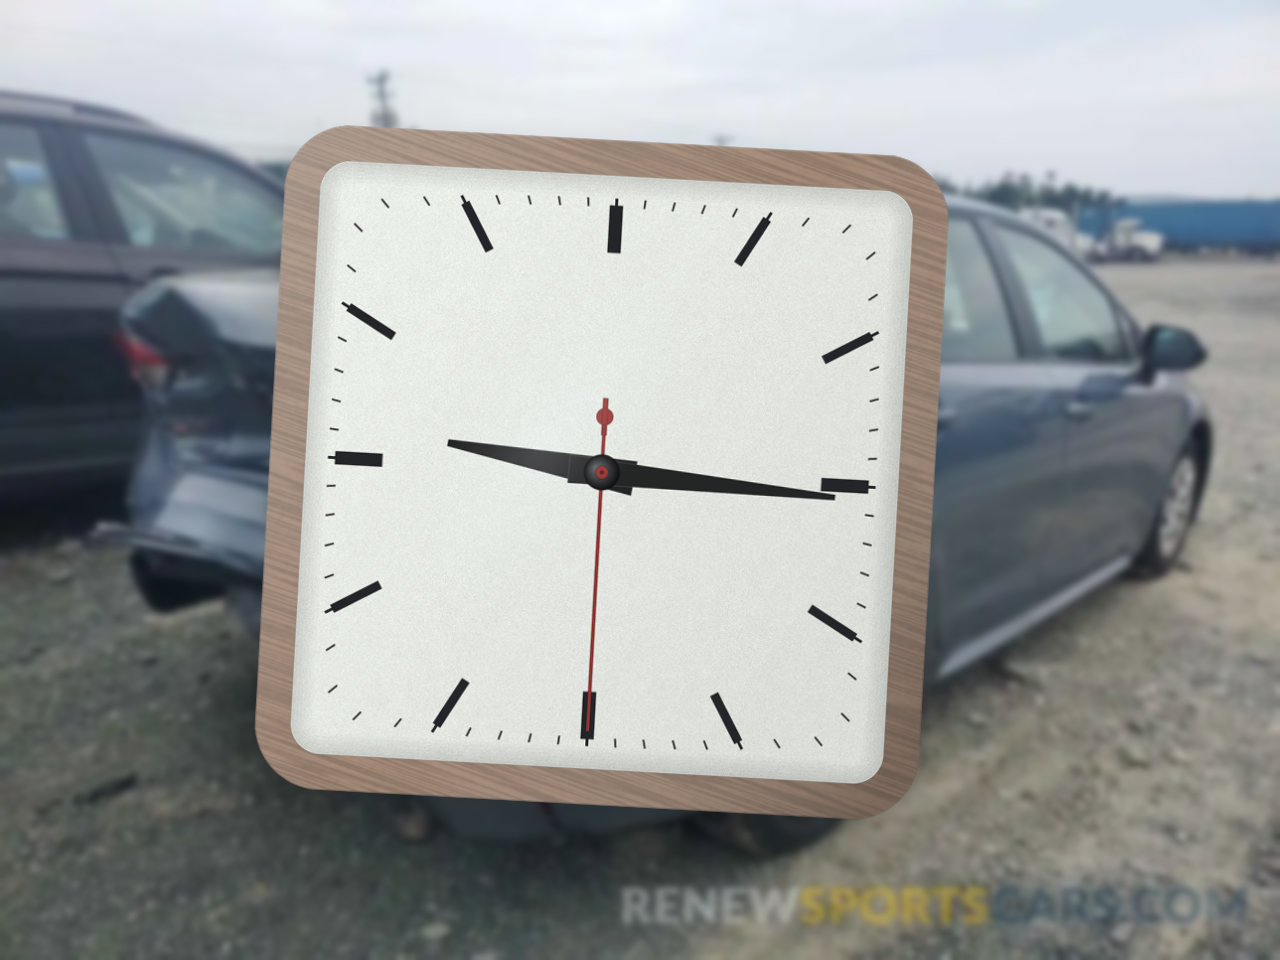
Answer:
9 h 15 min 30 s
